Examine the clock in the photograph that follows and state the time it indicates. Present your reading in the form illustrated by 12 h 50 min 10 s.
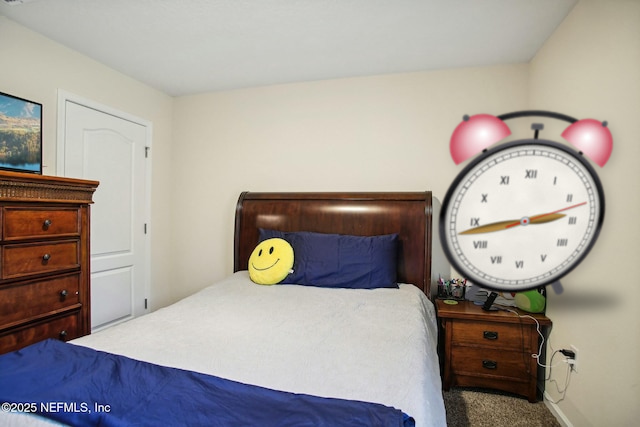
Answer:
2 h 43 min 12 s
